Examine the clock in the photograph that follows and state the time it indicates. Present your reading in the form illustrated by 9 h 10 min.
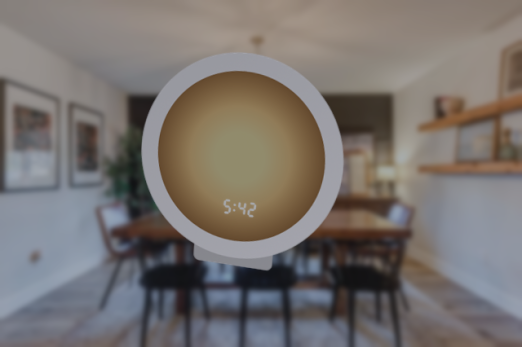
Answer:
5 h 42 min
